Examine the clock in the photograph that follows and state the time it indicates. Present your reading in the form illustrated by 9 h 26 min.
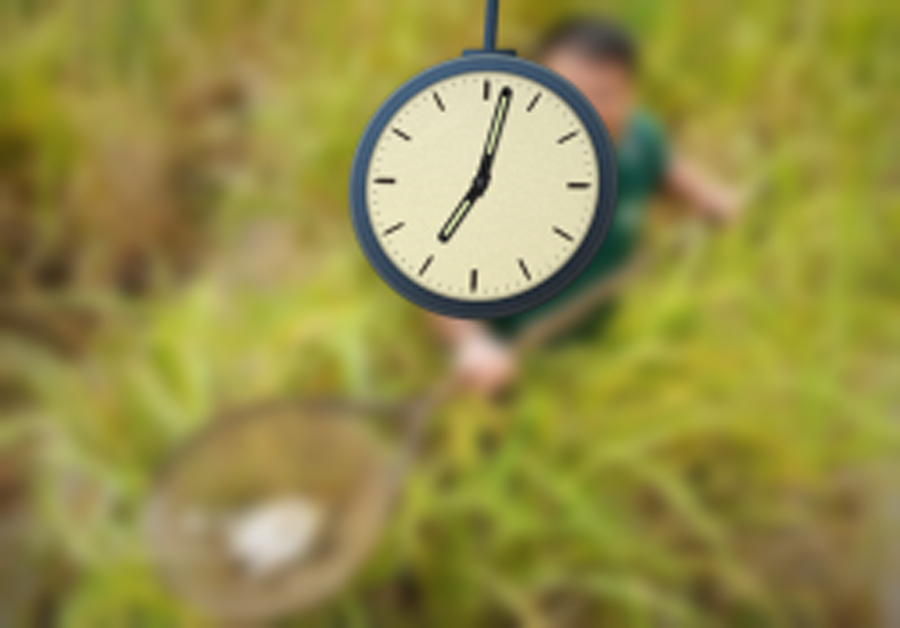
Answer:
7 h 02 min
